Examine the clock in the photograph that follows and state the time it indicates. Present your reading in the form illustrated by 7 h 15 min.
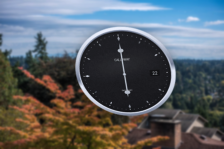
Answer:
6 h 00 min
